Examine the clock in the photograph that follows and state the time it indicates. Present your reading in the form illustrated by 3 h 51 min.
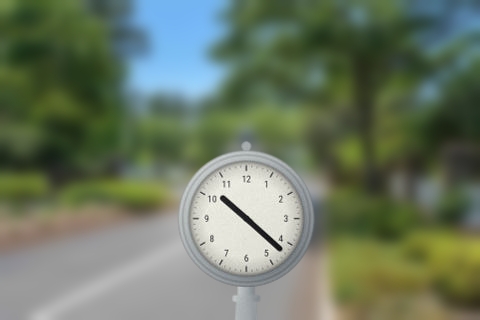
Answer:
10 h 22 min
